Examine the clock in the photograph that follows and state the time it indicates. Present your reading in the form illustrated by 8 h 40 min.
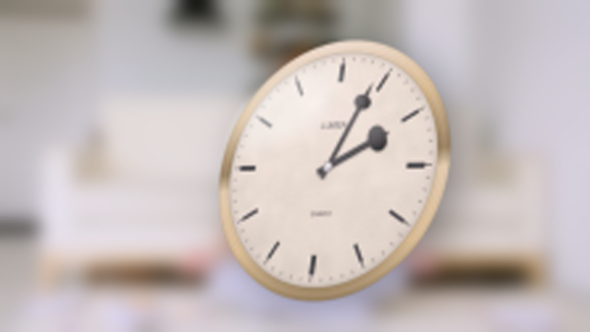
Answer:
2 h 04 min
